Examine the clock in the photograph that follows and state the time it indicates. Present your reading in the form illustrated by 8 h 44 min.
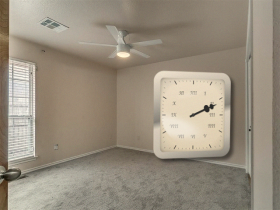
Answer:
2 h 11 min
